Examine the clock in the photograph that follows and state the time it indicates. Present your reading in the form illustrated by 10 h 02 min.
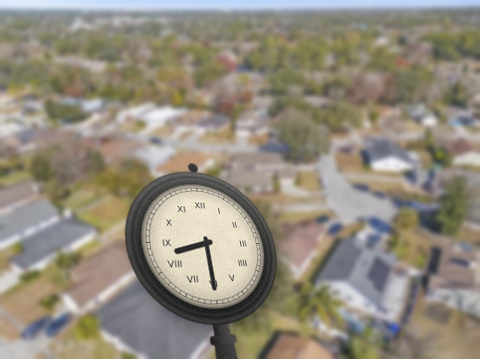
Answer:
8 h 30 min
